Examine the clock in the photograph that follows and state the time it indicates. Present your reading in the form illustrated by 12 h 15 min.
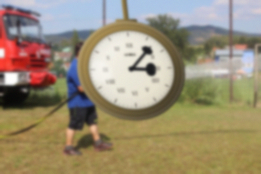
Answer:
3 h 07 min
